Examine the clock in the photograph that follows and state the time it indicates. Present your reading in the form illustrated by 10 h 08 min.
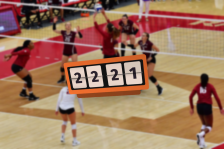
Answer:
22 h 21 min
